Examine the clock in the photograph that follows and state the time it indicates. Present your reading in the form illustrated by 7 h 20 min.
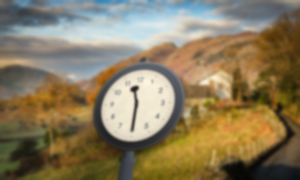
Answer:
11 h 30 min
